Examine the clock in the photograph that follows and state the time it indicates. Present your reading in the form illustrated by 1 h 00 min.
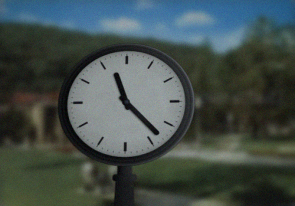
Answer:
11 h 23 min
